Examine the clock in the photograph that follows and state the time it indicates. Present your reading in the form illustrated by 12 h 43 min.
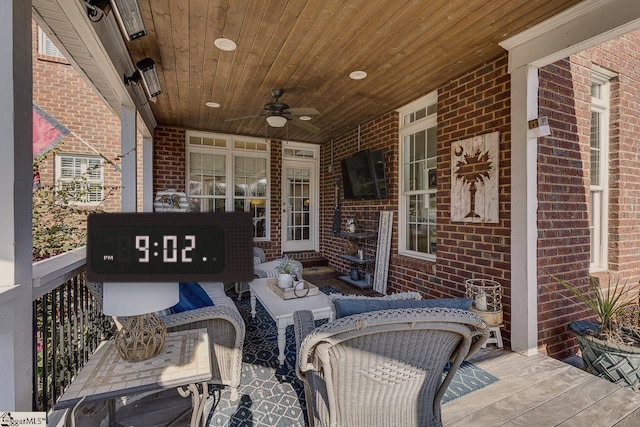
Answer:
9 h 02 min
